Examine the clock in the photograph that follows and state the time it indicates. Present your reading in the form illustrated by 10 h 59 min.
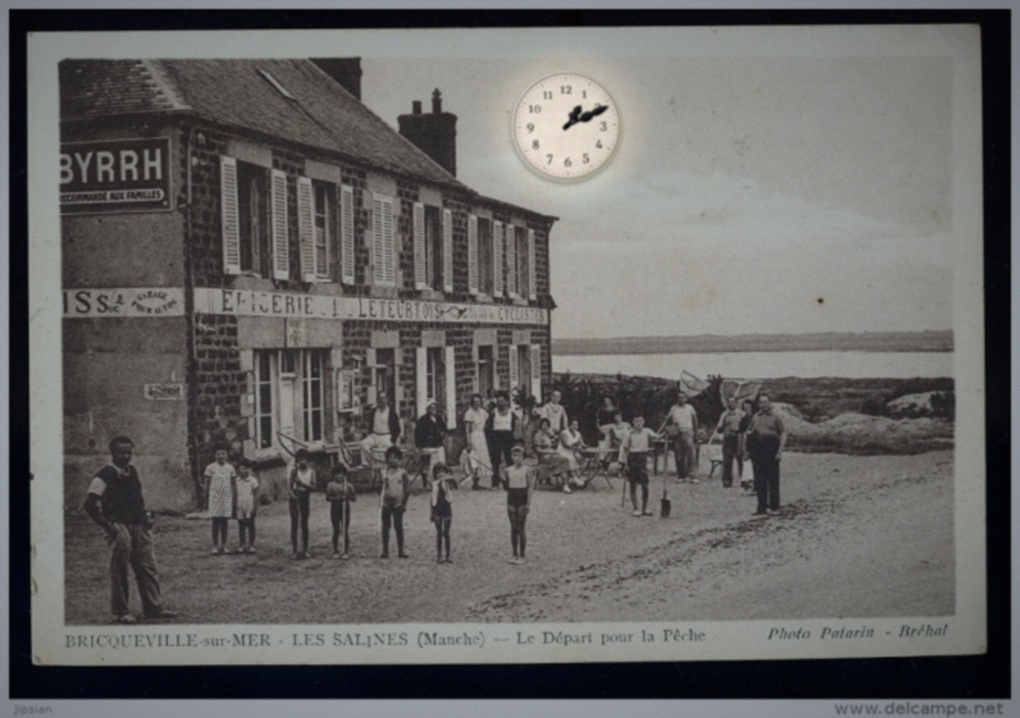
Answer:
1 h 11 min
